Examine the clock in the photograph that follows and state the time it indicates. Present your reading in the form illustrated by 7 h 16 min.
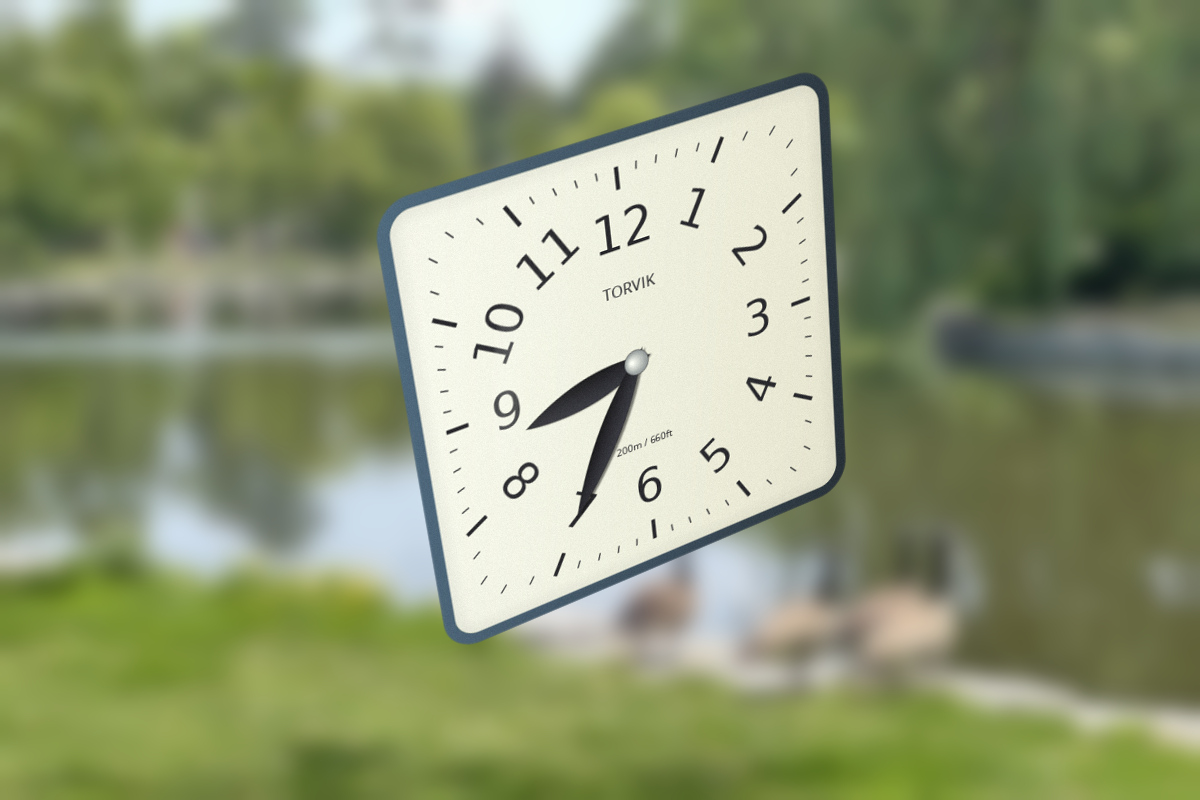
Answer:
8 h 35 min
